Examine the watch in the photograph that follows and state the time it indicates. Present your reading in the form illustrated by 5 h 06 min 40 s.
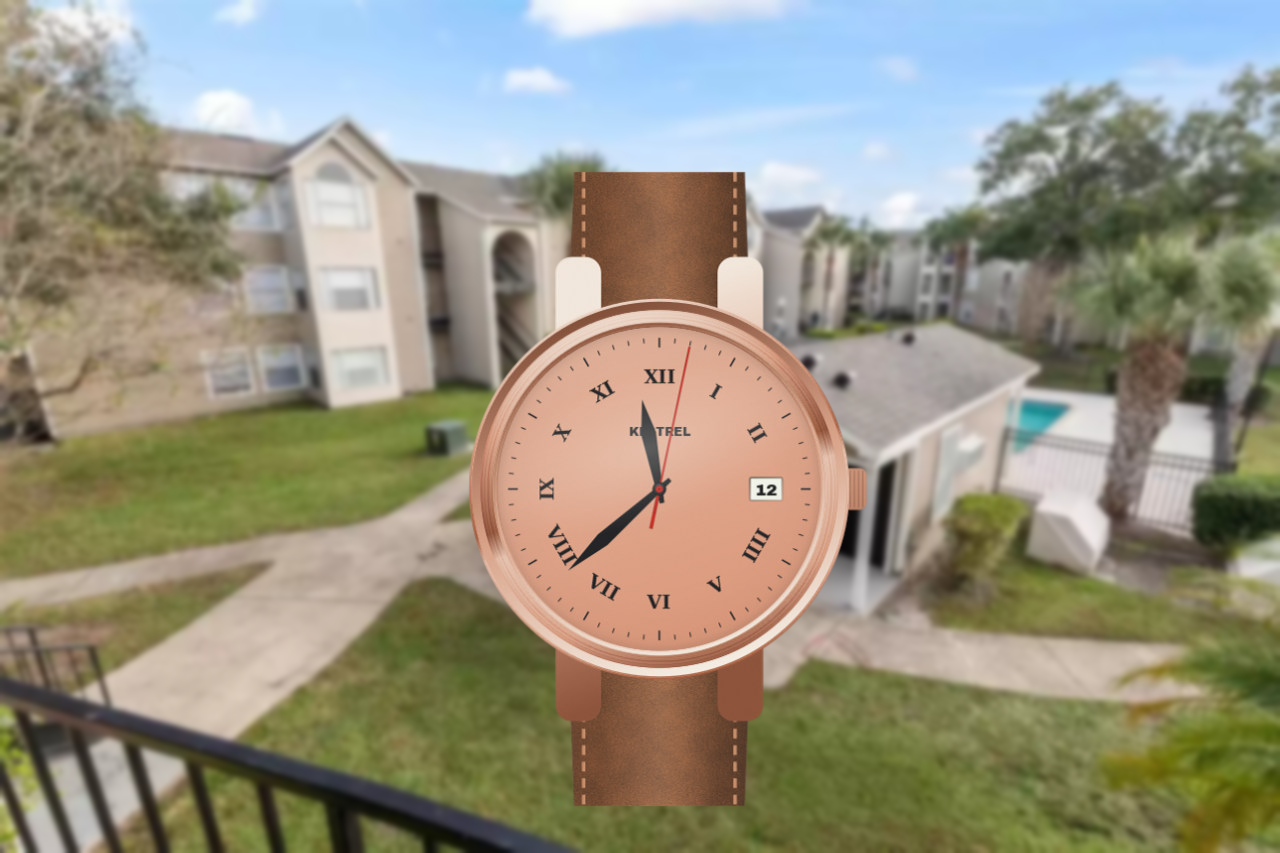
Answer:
11 h 38 min 02 s
